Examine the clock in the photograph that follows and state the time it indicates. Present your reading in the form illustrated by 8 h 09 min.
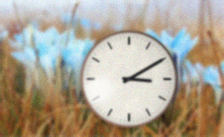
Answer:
3 h 10 min
